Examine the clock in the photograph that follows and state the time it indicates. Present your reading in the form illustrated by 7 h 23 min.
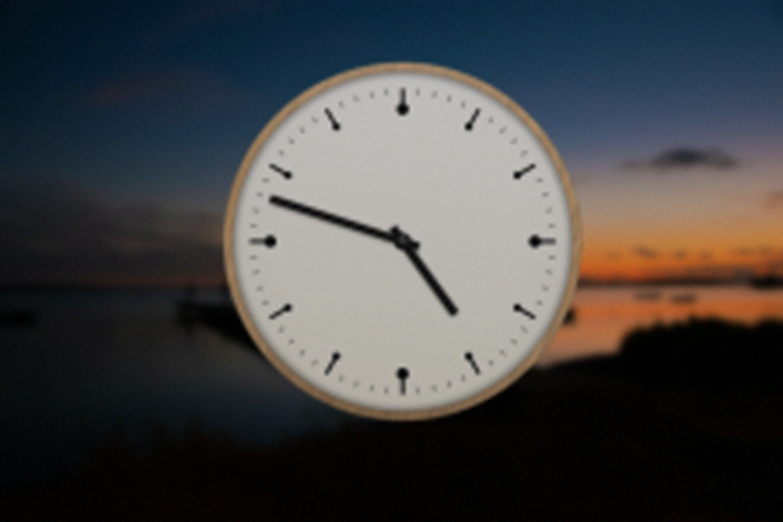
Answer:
4 h 48 min
